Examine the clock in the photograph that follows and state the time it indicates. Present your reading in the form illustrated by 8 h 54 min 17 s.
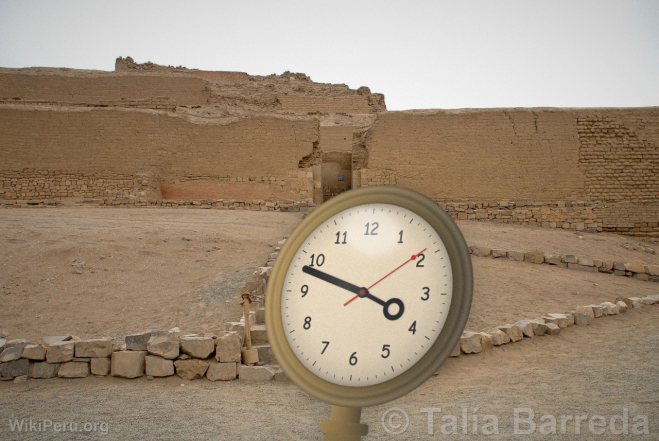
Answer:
3 h 48 min 09 s
